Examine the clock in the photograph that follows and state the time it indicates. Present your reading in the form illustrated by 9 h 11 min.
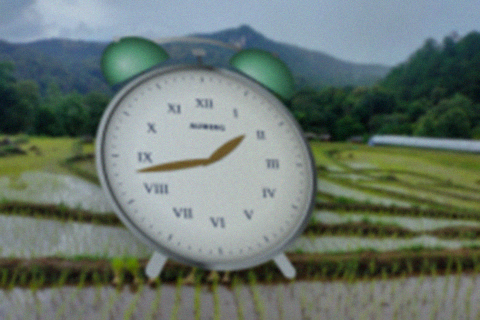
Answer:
1 h 43 min
